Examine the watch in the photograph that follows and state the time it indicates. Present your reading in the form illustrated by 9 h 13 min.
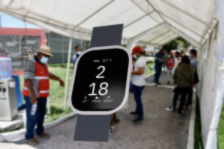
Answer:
2 h 18 min
